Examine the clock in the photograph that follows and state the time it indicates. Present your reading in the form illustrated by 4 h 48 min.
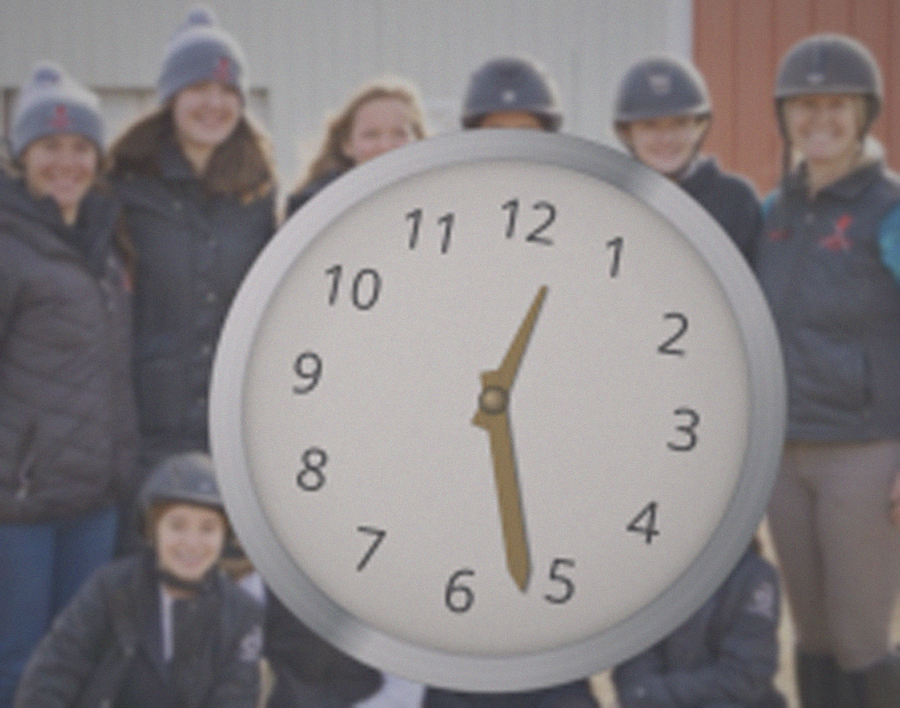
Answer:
12 h 27 min
